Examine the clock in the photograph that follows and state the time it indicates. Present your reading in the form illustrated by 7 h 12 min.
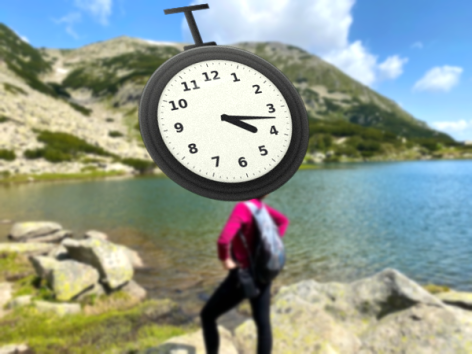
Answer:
4 h 17 min
